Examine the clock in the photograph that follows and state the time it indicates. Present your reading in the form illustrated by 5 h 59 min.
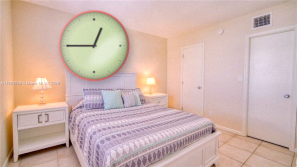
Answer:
12 h 45 min
